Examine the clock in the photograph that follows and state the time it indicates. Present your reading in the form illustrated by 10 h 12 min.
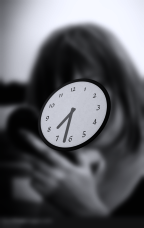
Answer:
7 h 32 min
